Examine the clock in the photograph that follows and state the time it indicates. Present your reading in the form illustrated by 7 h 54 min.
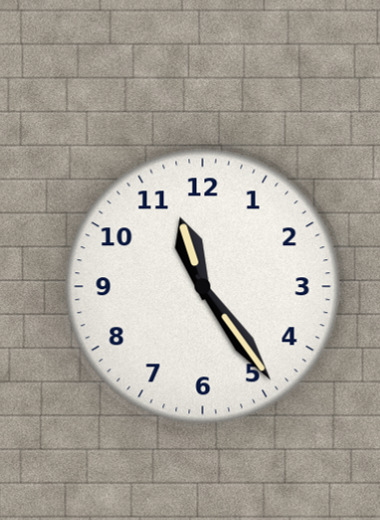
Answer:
11 h 24 min
